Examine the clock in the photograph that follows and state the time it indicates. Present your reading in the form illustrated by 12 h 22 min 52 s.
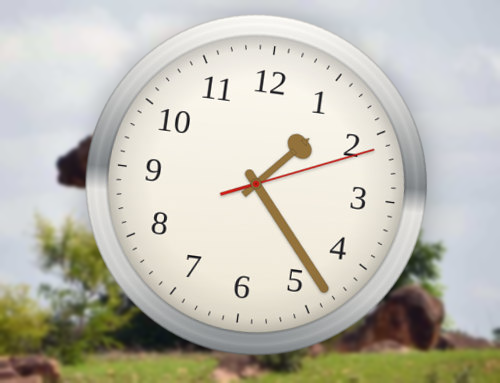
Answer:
1 h 23 min 11 s
